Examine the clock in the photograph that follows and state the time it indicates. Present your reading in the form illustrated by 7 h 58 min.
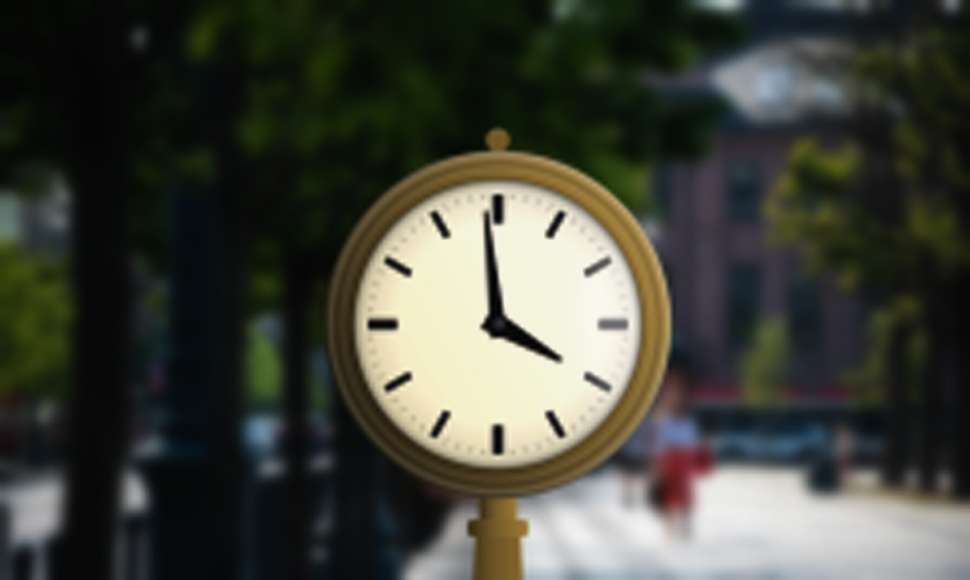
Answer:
3 h 59 min
